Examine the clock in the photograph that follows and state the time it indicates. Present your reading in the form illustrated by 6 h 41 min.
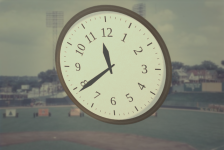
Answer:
11 h 39 min
